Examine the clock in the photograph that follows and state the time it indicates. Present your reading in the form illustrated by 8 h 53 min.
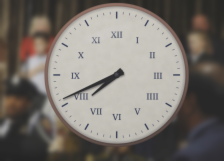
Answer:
7 h 41 min
